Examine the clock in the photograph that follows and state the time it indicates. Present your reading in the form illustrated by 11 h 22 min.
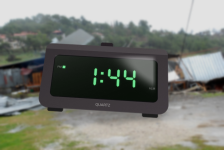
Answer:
1 h 44 min
